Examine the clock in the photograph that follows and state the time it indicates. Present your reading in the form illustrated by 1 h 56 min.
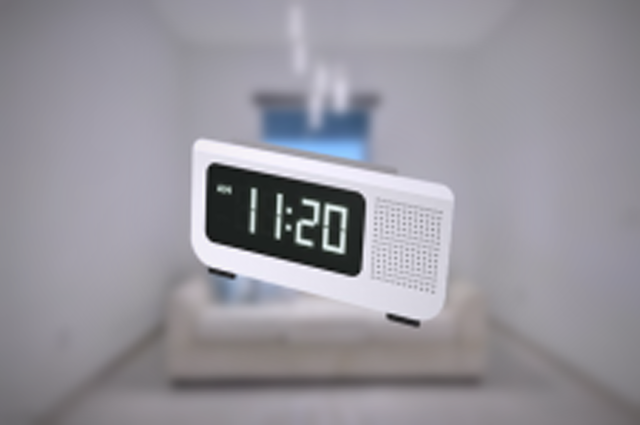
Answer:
11 h 20 min
